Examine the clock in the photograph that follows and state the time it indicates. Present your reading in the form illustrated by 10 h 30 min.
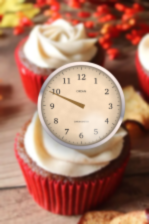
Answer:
9 h 49 min
